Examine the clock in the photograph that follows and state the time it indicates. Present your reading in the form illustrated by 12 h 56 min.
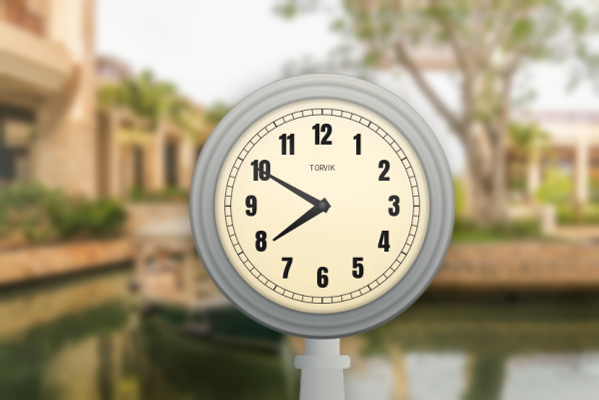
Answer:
7 h 50 min
